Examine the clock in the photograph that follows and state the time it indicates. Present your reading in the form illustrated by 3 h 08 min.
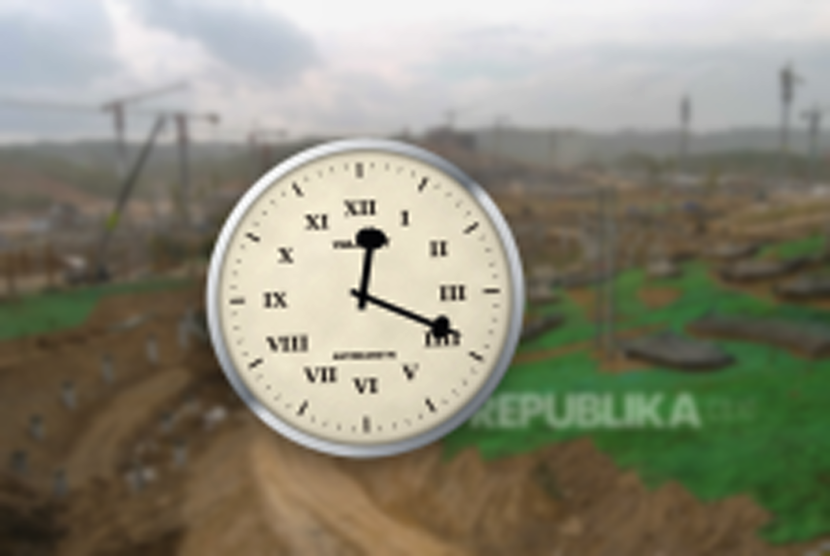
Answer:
12 h 19 min
